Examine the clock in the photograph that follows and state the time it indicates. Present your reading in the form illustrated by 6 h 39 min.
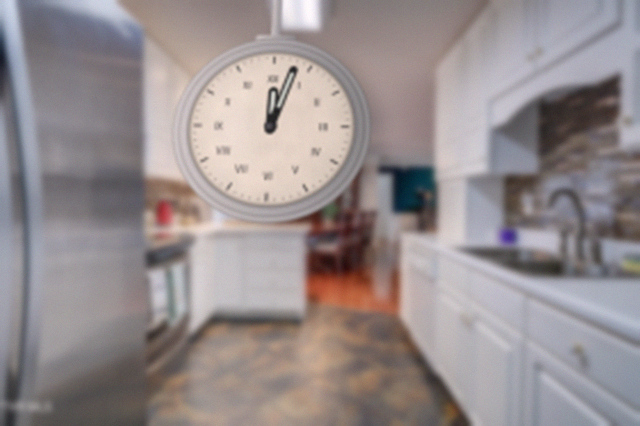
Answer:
12 h 03 min
